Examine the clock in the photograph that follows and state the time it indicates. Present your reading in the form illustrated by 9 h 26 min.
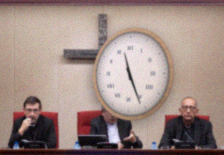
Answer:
11 h 26 min
